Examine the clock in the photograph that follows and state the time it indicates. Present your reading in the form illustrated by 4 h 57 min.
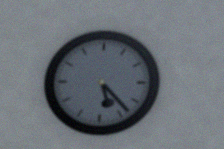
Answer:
5 h 23 min
